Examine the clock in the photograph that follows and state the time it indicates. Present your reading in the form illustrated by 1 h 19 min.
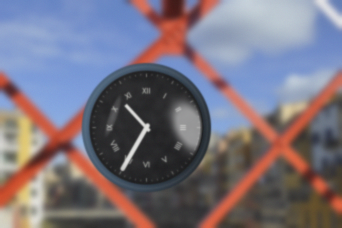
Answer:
10 h 35 min
